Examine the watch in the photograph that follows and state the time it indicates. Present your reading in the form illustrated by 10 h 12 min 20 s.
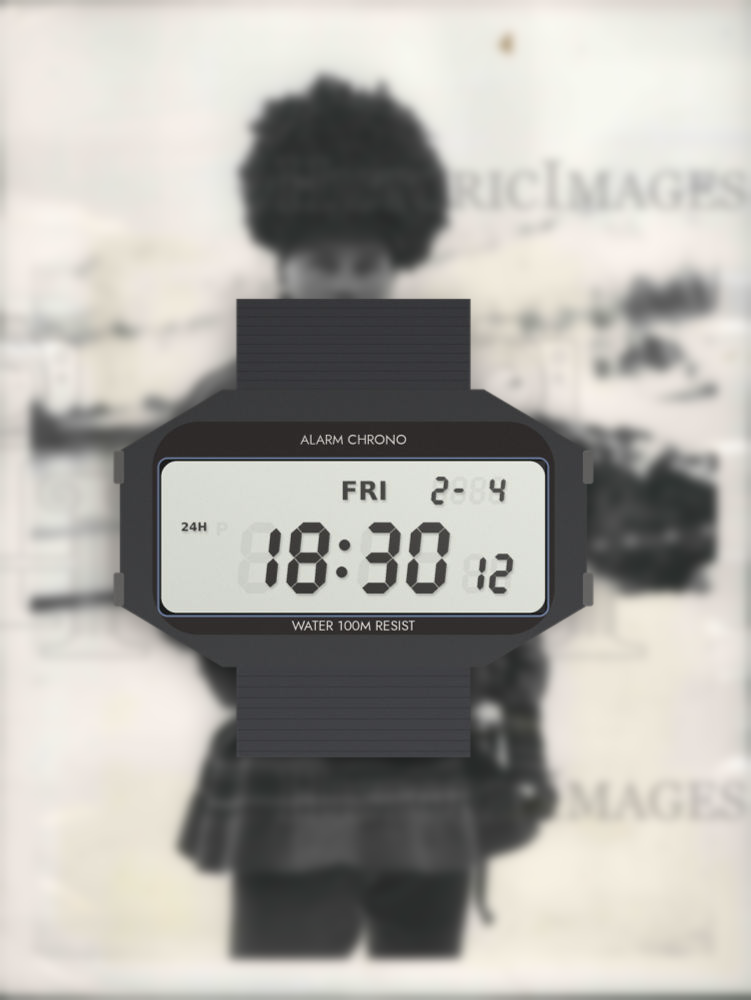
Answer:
18 h 30 min 12 s
